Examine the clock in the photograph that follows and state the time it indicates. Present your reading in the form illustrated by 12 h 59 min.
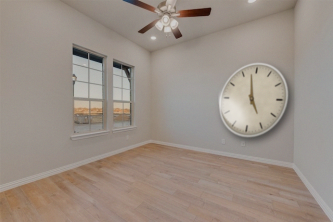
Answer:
4 h 58 min
